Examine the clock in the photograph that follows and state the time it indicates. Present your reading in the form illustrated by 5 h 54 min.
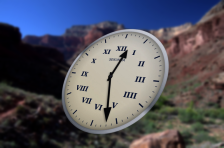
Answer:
12 h 27 min
